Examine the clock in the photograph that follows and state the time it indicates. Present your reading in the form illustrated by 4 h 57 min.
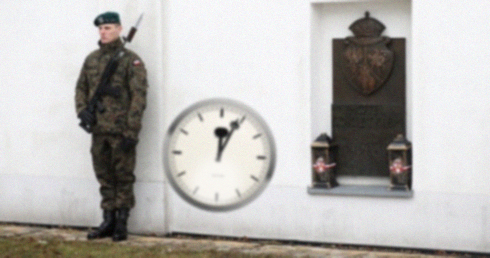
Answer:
12 h 04 min
